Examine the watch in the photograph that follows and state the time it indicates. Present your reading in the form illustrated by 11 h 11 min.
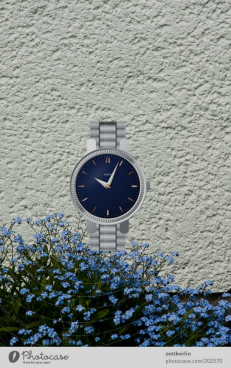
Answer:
10 h 04 min
